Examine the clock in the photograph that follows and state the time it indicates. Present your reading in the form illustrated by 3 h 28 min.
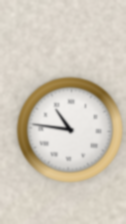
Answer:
10 h 46 min
